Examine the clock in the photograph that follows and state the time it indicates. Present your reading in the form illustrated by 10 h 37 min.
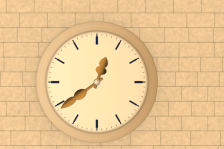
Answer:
12 h 39 min
